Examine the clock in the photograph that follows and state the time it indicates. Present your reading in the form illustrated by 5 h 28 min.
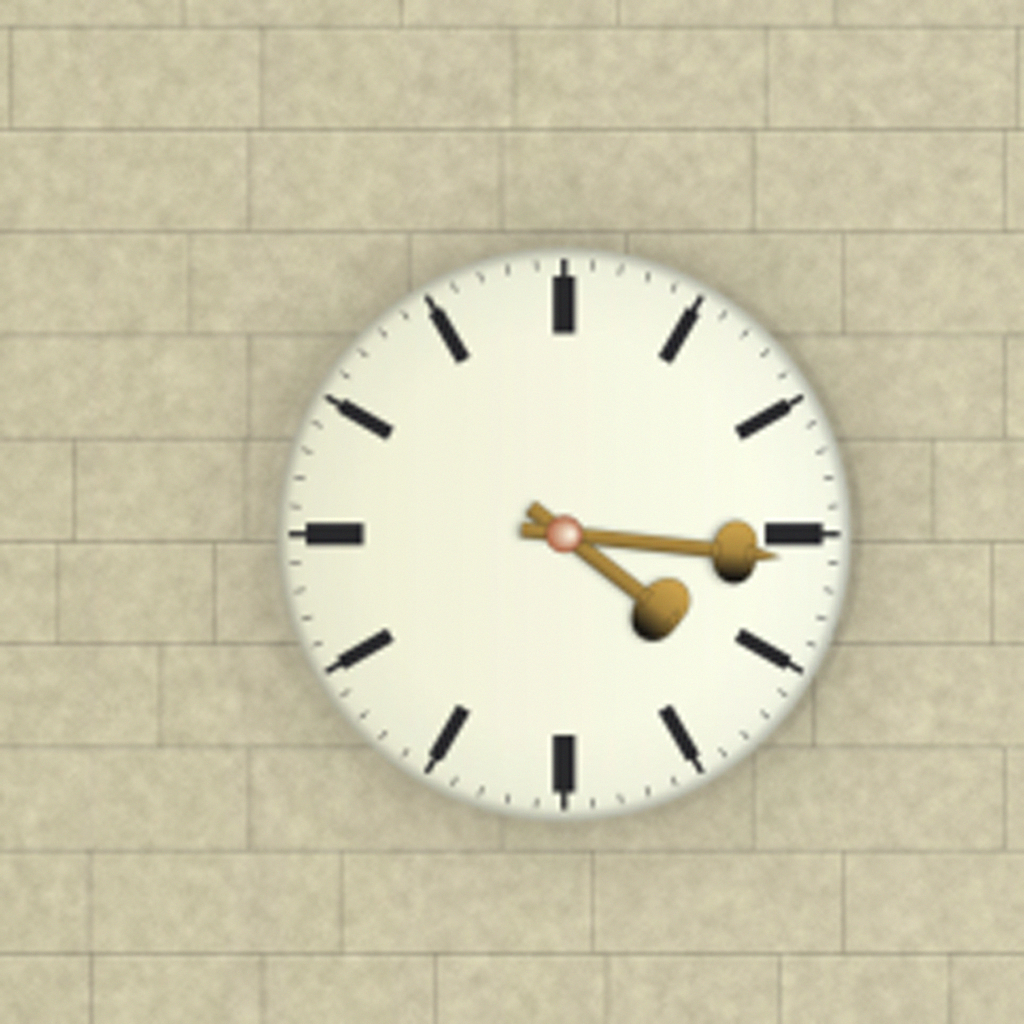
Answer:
4 h 16 min
